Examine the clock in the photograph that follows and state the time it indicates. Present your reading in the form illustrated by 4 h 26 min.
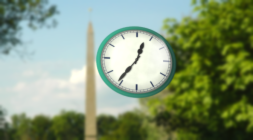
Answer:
12 h 36 min
